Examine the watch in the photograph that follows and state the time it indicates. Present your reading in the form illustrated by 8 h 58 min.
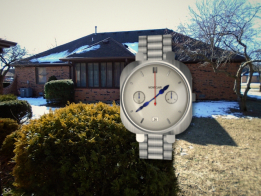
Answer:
1 h 39 min
